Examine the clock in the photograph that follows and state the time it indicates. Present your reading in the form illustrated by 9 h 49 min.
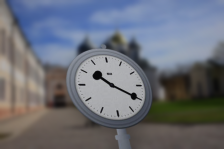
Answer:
10 h 20 min
